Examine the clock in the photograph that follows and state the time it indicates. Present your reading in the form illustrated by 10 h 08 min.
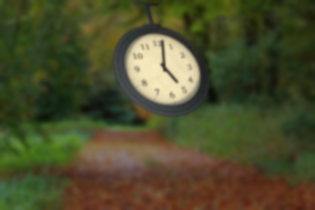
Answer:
5 h 02 min
